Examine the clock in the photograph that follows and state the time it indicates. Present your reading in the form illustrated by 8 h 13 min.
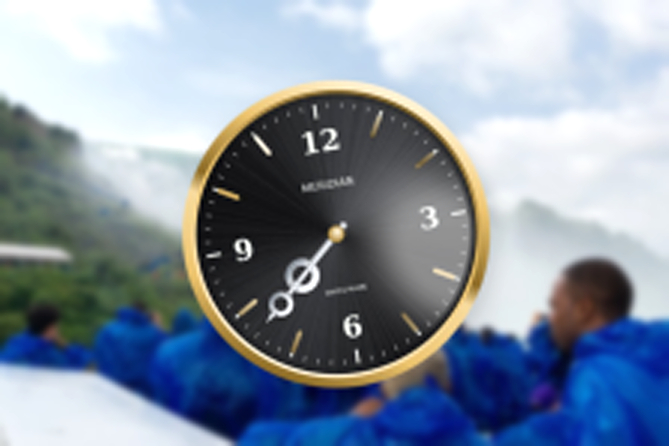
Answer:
7 h 38 min
